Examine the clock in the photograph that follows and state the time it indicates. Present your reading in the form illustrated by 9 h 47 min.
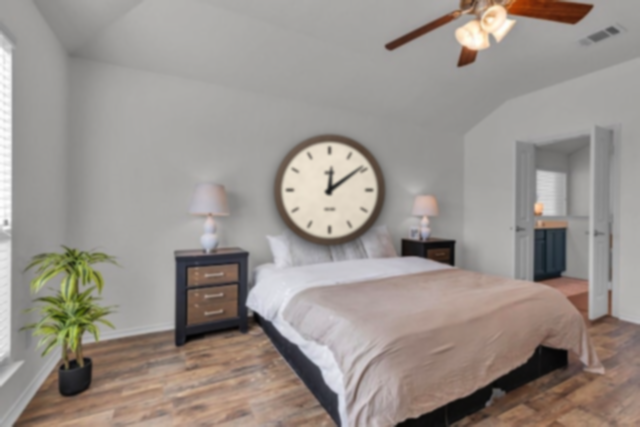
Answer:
12 h 09 min
